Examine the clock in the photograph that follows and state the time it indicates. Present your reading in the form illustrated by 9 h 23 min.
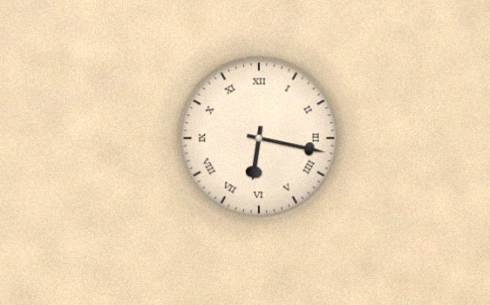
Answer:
6 h 17 min
